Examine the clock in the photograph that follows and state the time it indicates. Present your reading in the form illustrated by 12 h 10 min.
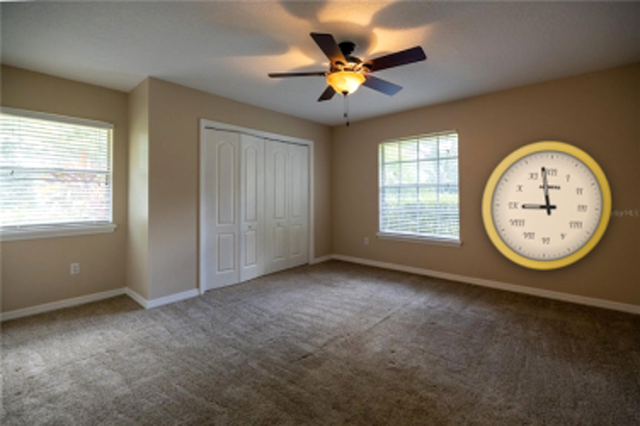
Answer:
8 h 58 min
